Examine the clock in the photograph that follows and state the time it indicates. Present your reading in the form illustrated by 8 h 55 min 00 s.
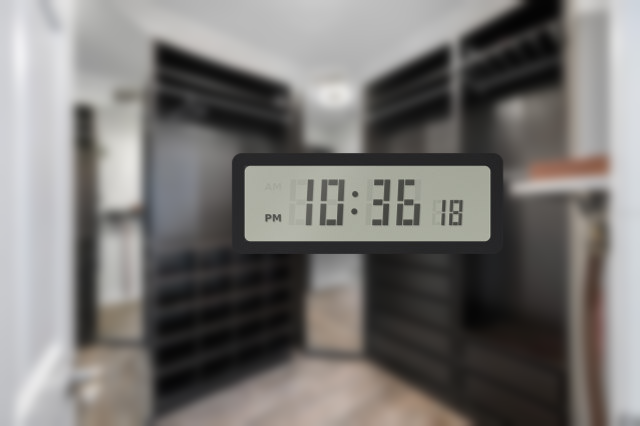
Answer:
10 h 36 min 18 s
